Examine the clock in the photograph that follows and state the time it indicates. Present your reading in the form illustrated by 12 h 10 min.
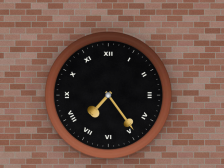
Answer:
7 h 24 min
